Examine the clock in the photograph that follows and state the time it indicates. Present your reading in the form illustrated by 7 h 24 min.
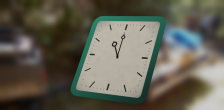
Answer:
11 h 00 min
